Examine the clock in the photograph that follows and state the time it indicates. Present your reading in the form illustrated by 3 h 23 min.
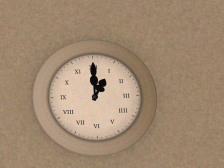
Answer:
1 h 00 min
